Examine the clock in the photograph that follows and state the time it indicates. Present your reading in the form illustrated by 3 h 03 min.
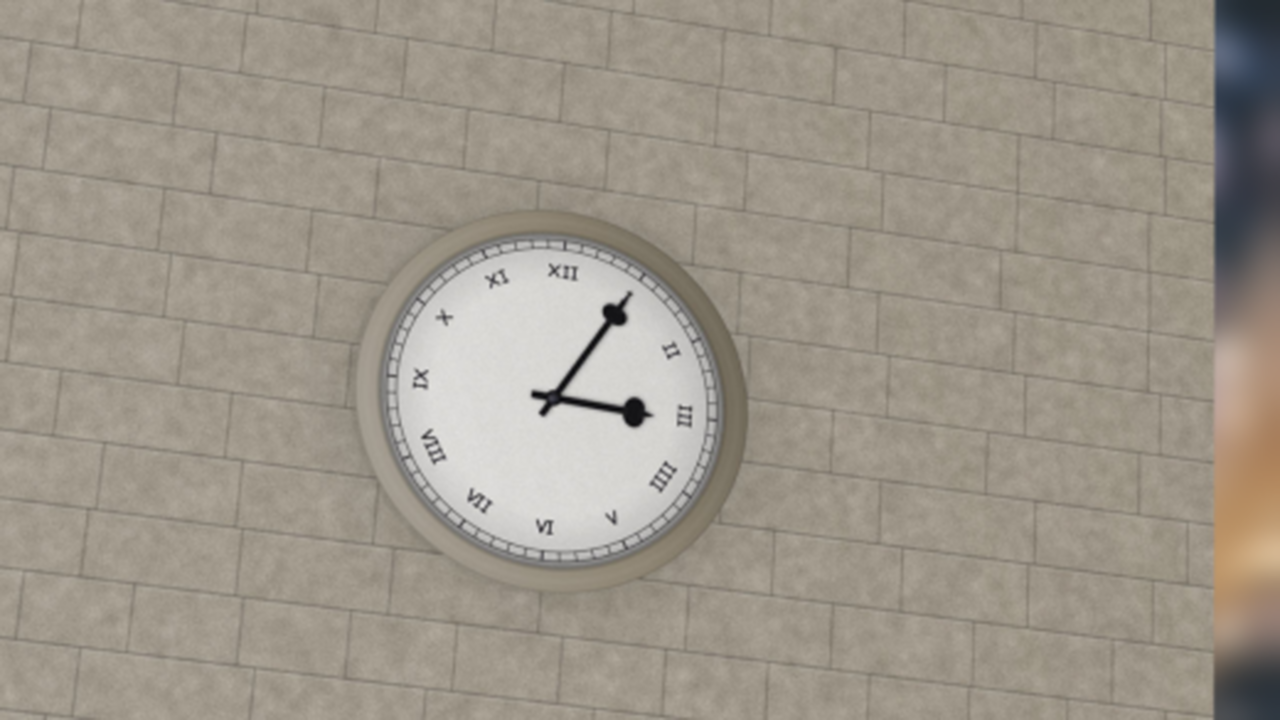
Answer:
3 h 05 min
